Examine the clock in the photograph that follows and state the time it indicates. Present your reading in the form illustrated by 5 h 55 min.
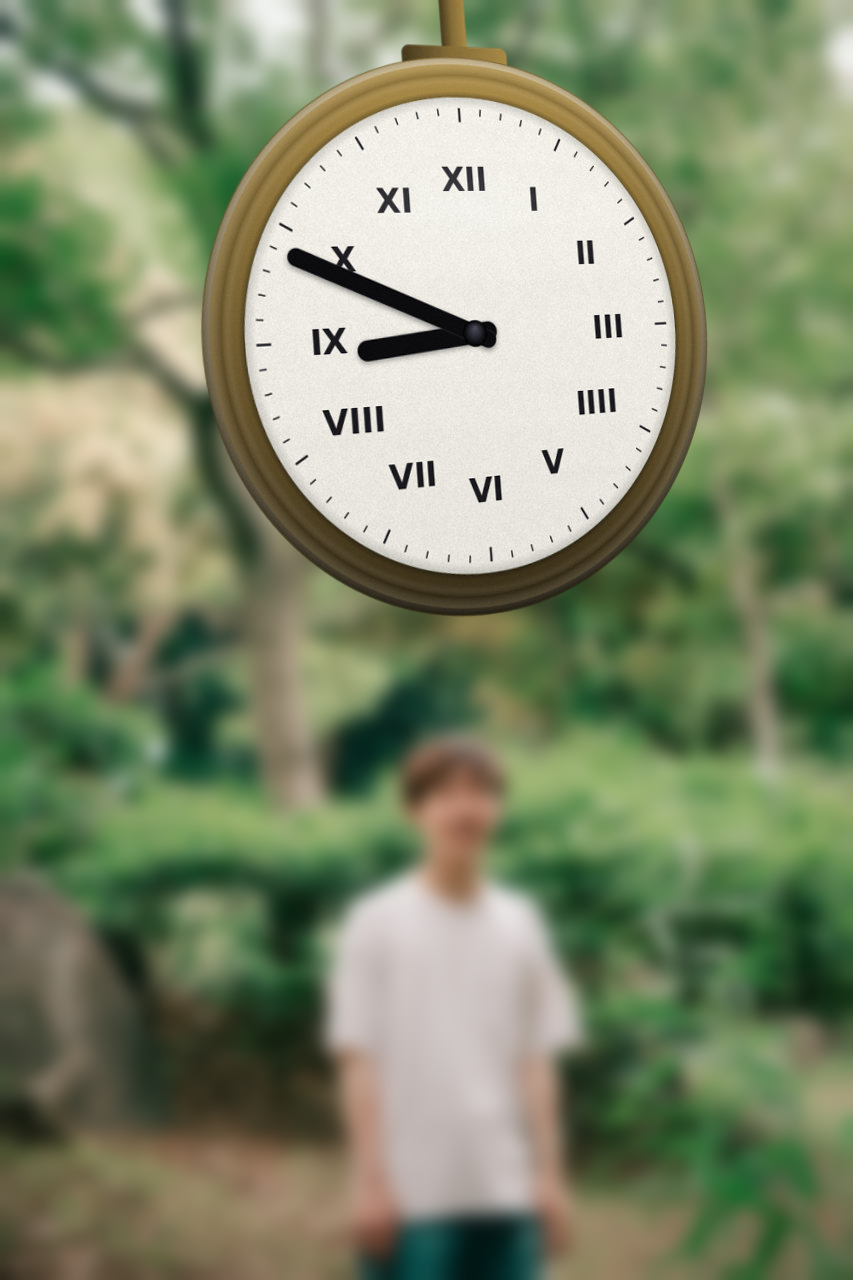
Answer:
8 h 49 min
